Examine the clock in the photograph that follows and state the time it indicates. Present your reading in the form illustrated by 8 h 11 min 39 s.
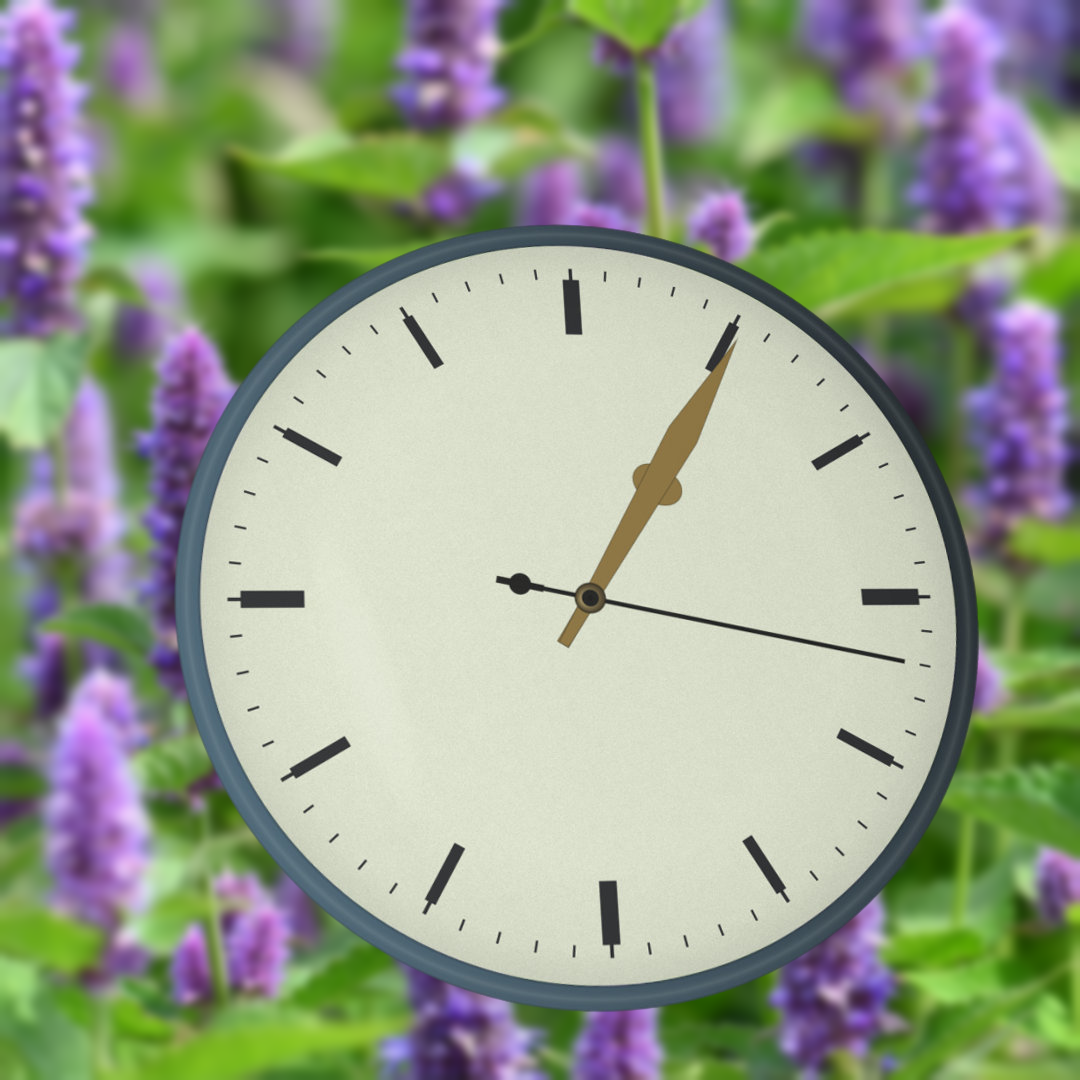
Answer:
1 h 05 min 17 s
